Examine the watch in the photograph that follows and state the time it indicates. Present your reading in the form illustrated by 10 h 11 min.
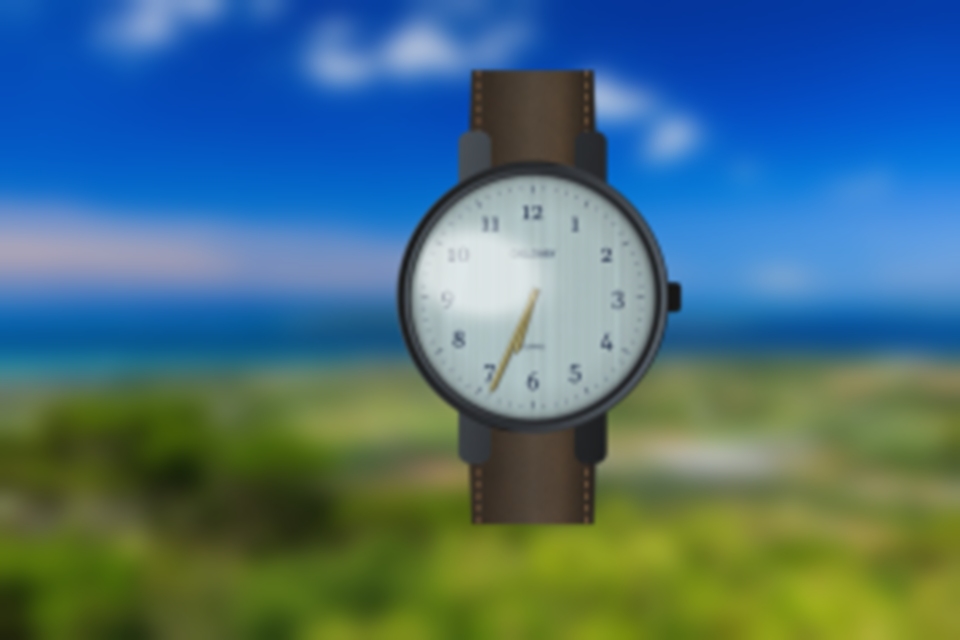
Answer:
6 h 34 min
